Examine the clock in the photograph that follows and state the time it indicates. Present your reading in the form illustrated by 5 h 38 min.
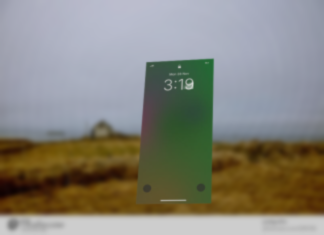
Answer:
3 h 19 min
